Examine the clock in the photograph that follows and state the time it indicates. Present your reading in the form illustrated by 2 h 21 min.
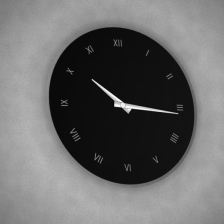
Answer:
10 h 16 min
